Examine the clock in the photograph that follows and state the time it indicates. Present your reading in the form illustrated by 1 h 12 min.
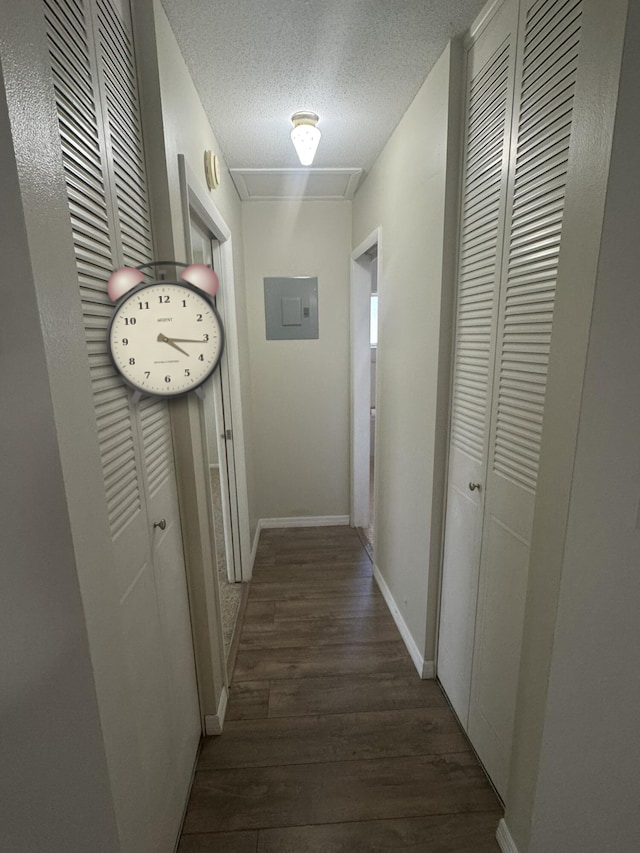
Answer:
4 h 16 min
